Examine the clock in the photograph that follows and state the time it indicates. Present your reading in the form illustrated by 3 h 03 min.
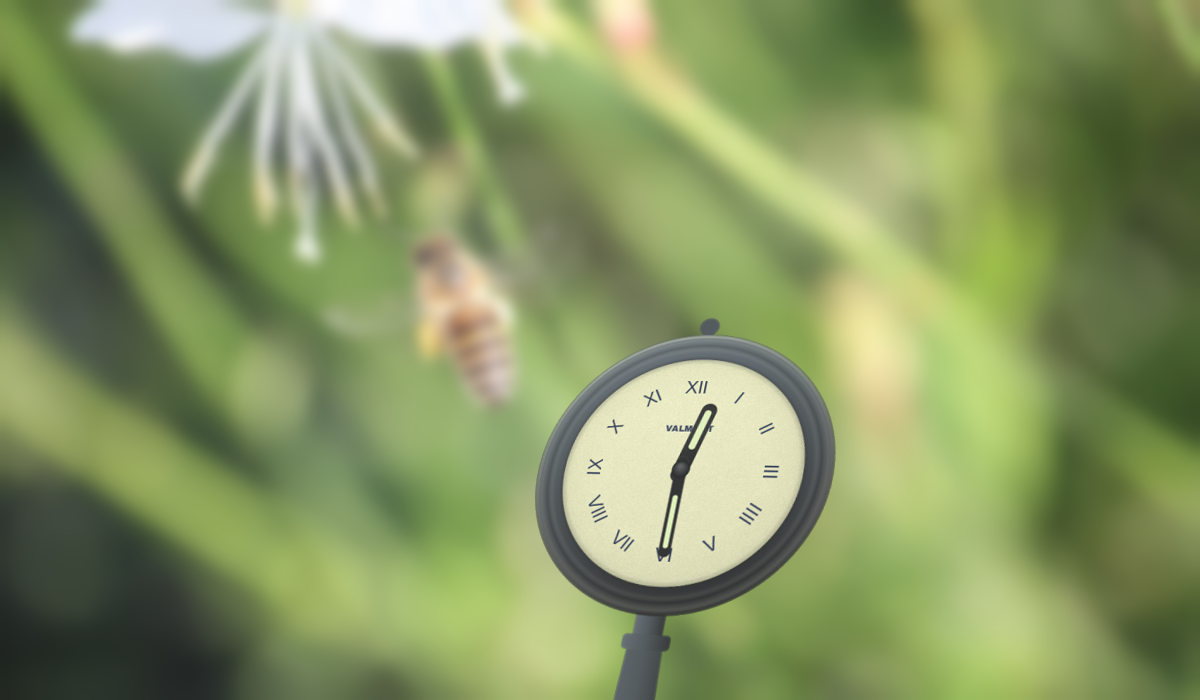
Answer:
12 h 30 min
